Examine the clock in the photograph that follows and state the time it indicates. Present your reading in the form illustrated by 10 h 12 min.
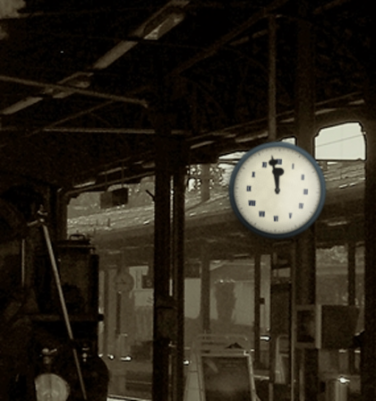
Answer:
11 h 58 min
